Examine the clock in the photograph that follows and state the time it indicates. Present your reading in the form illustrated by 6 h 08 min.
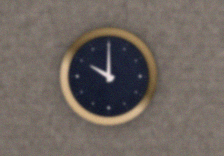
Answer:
10 h 00 min
